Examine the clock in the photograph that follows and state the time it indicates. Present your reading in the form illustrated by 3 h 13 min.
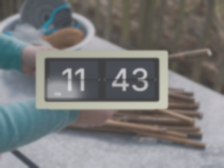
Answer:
11 h 43 min
